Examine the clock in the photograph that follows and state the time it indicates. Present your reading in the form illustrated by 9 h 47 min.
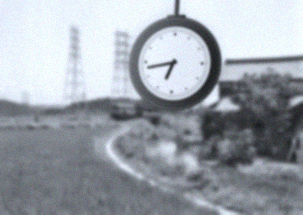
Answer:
6 h 43 min
